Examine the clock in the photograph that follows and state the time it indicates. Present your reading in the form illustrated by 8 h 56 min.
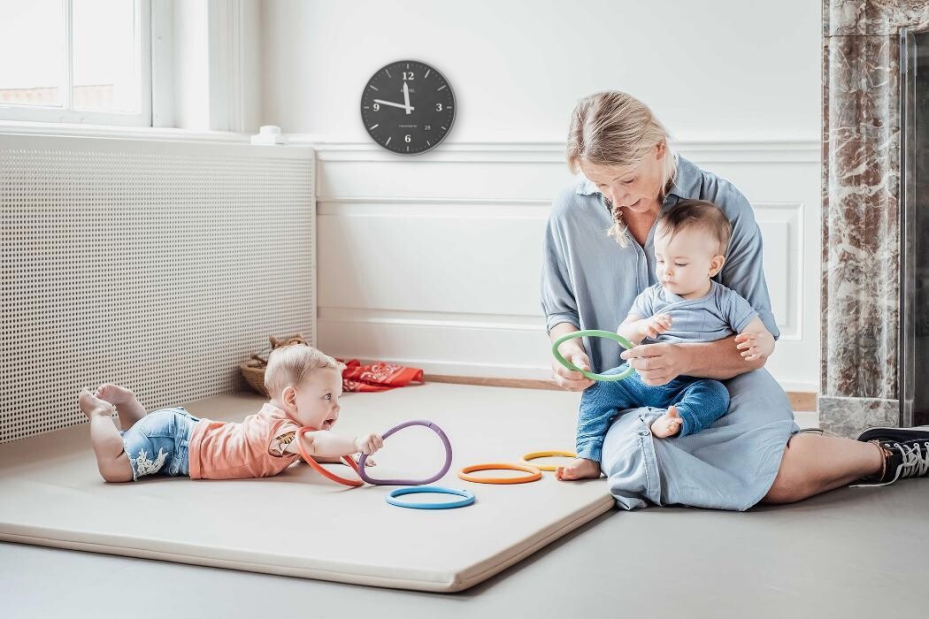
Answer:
11 h 47 min
